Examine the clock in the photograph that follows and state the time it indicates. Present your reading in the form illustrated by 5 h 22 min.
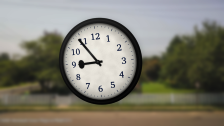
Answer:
8 h 54 min
